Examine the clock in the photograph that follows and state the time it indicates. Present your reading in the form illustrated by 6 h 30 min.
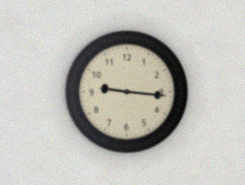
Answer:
9 h 16 min
